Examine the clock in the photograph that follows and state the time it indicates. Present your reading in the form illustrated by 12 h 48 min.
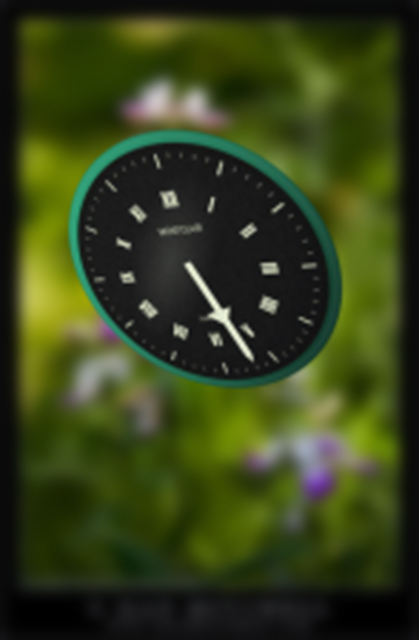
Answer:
5 h 27 min
